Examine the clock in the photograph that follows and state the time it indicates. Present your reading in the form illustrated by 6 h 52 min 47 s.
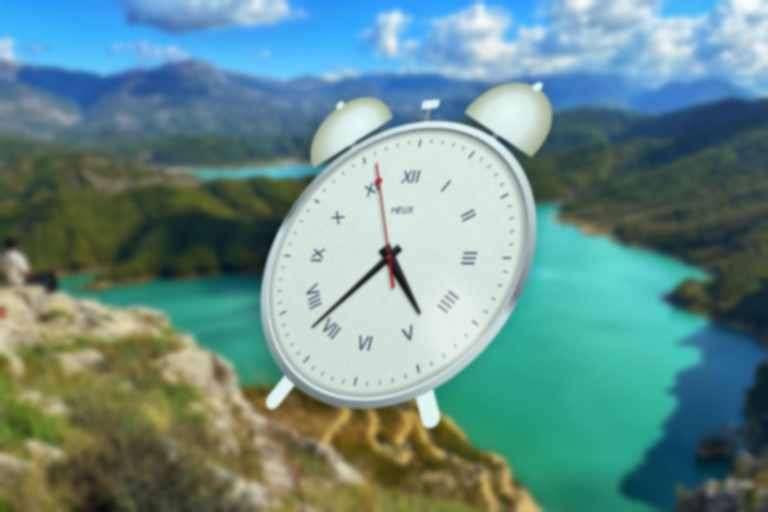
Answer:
4 h 36 min 56 s
